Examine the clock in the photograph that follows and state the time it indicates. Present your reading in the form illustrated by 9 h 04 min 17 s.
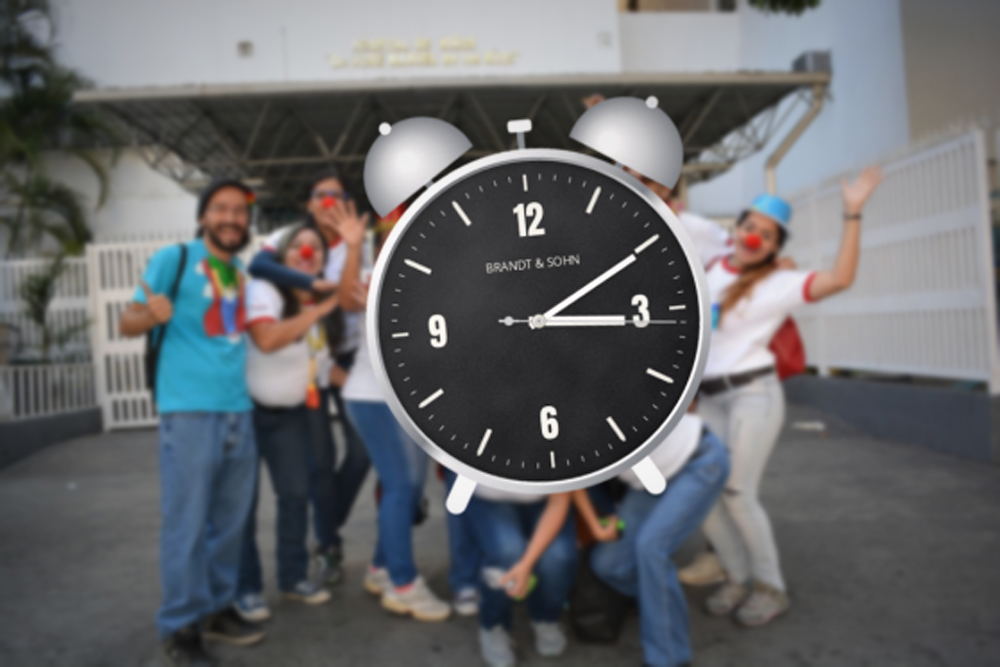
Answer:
3 h 10 min 16 s
